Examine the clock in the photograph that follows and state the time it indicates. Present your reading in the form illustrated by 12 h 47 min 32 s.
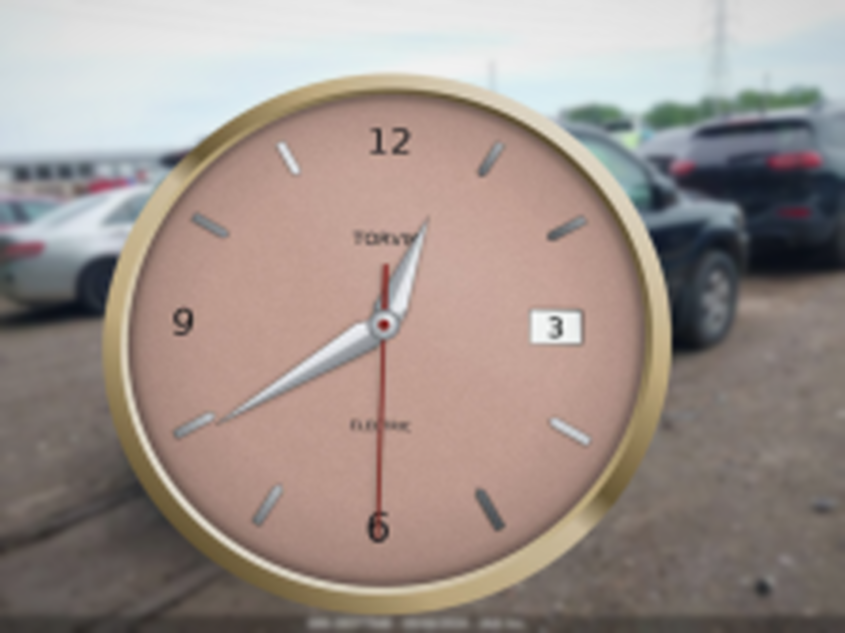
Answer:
12 h 39 min 30 s
